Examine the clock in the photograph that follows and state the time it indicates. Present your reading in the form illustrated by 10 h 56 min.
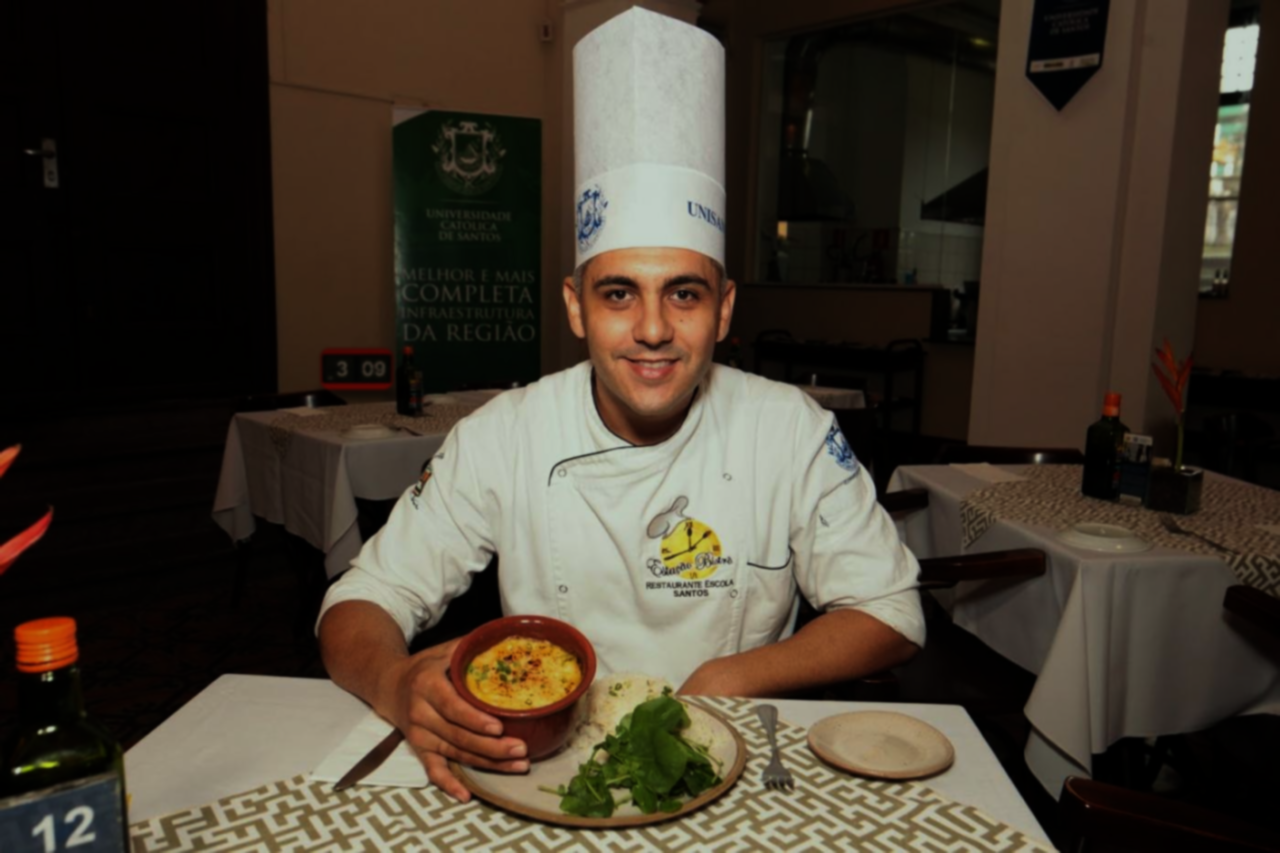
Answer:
3 h 09 min
